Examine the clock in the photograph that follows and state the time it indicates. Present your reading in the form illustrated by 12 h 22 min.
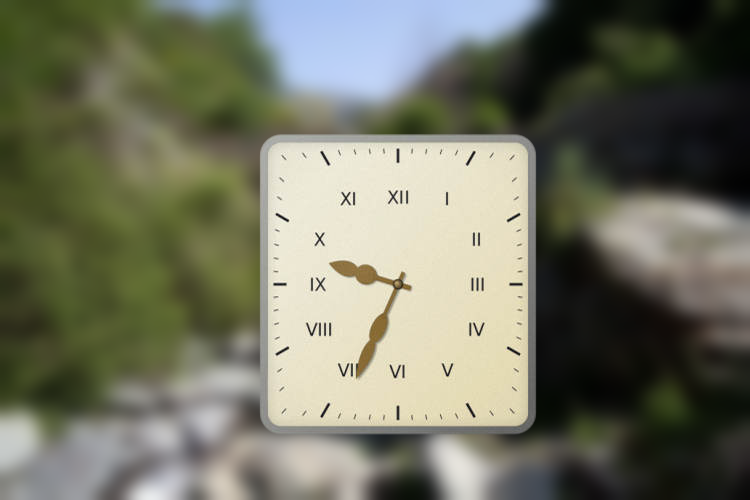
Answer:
9 h 34 min
